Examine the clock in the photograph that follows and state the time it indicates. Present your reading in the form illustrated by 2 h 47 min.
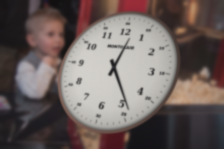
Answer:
12 h 24 min
